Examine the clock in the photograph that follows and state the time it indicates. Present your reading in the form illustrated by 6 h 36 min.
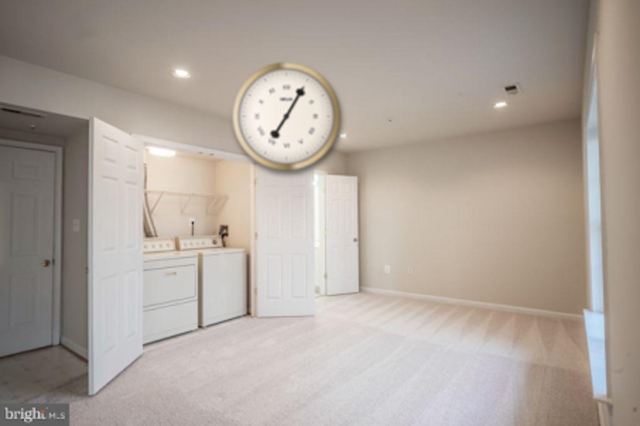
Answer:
7 h 05 min
